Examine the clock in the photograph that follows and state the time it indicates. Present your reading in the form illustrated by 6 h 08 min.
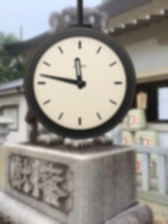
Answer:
11 h 47 min
